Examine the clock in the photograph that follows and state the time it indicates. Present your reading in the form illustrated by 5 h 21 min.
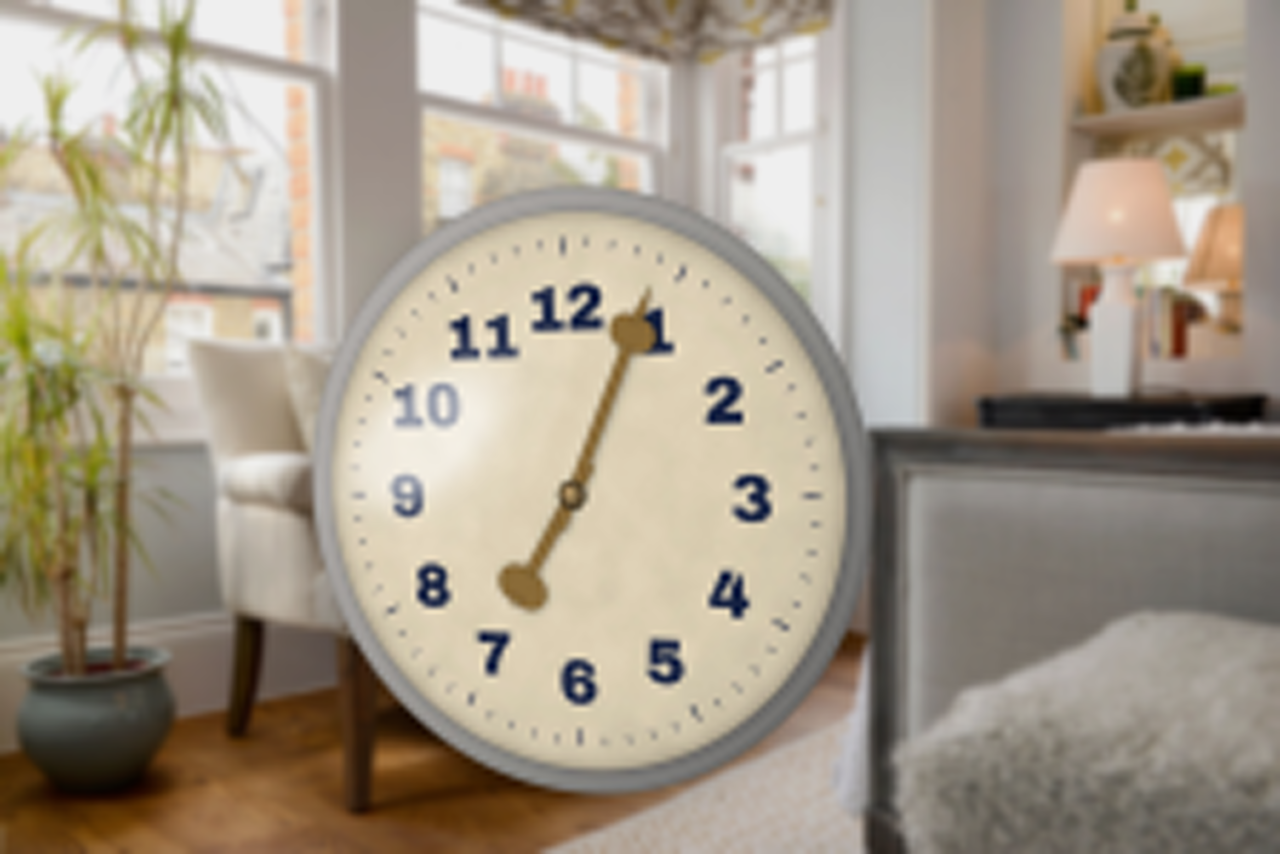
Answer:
7 h 04 min
